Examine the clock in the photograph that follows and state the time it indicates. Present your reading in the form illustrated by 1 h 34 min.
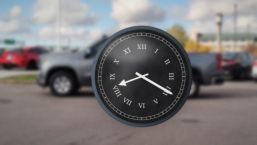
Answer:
8 h 20 min
